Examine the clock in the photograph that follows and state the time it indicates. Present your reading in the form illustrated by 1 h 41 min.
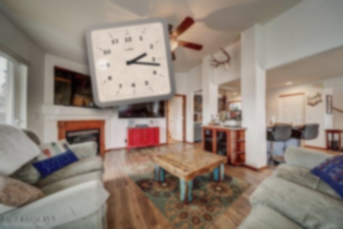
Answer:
2 h 17 min
